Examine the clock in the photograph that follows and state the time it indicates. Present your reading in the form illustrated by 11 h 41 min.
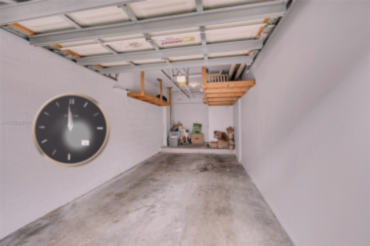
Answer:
11 h 59 min
